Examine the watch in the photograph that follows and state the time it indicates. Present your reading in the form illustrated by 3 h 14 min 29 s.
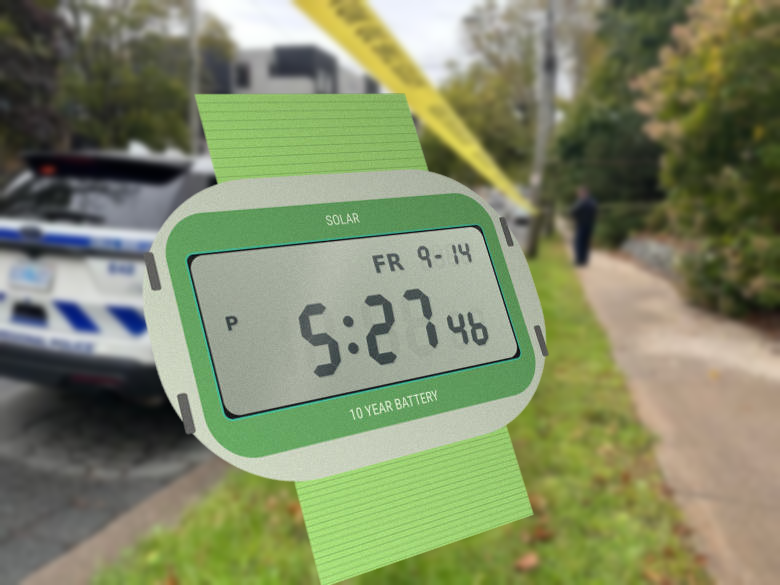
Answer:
5 h 27 min 46 s
